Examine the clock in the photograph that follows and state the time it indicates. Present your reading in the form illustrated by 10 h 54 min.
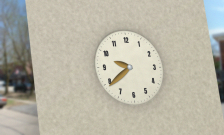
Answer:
9 h 39 min
